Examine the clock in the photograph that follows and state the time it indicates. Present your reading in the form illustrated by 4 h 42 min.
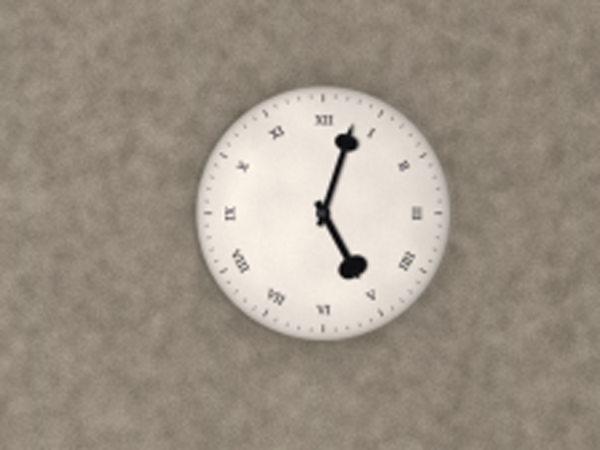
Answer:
5 h 03 min
